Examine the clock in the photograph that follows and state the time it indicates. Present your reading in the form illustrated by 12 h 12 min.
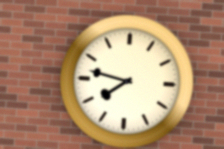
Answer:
7 h 47 min
